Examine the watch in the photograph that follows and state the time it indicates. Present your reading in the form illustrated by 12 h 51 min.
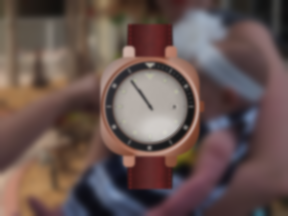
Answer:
10 h 54 min
